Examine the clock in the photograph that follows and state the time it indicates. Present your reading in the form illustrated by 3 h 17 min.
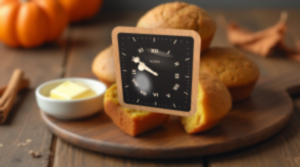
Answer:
9 h 51 min
